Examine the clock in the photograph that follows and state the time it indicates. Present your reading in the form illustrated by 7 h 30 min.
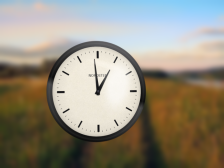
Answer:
12 h 59 min
